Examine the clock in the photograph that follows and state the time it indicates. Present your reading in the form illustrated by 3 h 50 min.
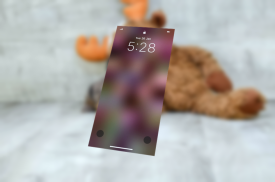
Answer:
5 h 28 min
